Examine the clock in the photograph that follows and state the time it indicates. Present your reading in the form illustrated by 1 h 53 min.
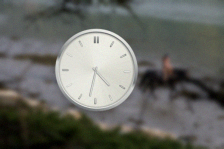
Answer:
4 h 32 min
